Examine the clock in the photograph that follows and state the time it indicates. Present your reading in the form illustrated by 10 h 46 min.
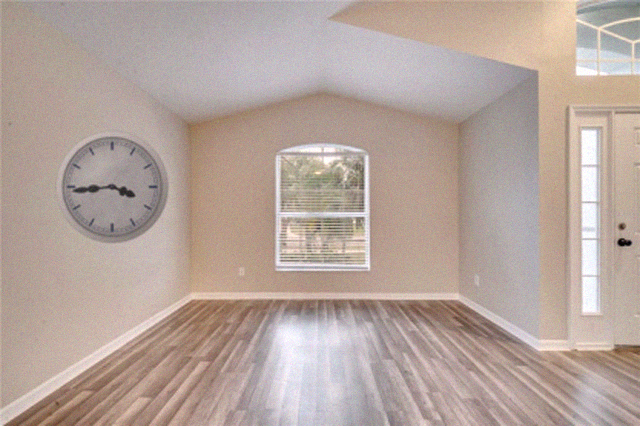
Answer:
3 h 44 min
